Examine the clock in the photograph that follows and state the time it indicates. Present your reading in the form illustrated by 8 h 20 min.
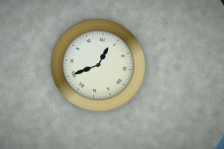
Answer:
12 h 40 min
